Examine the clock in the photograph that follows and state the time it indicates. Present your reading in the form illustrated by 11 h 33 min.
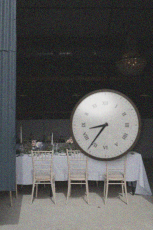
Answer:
8 h 36 min
